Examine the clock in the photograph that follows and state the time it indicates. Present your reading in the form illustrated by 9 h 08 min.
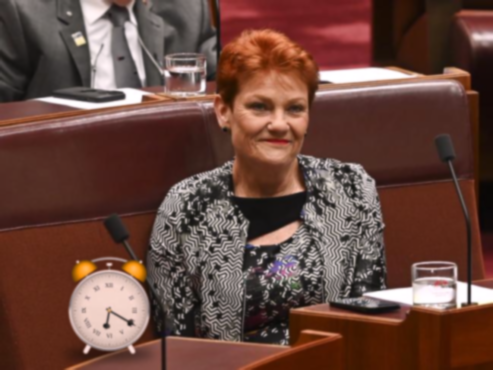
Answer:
6 h 20 min
